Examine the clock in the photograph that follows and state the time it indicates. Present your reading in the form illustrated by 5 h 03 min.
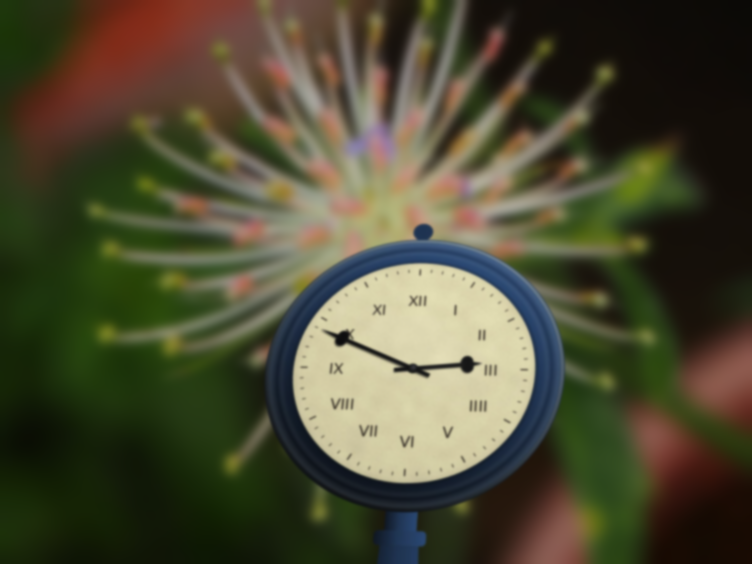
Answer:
2 h 49 min
